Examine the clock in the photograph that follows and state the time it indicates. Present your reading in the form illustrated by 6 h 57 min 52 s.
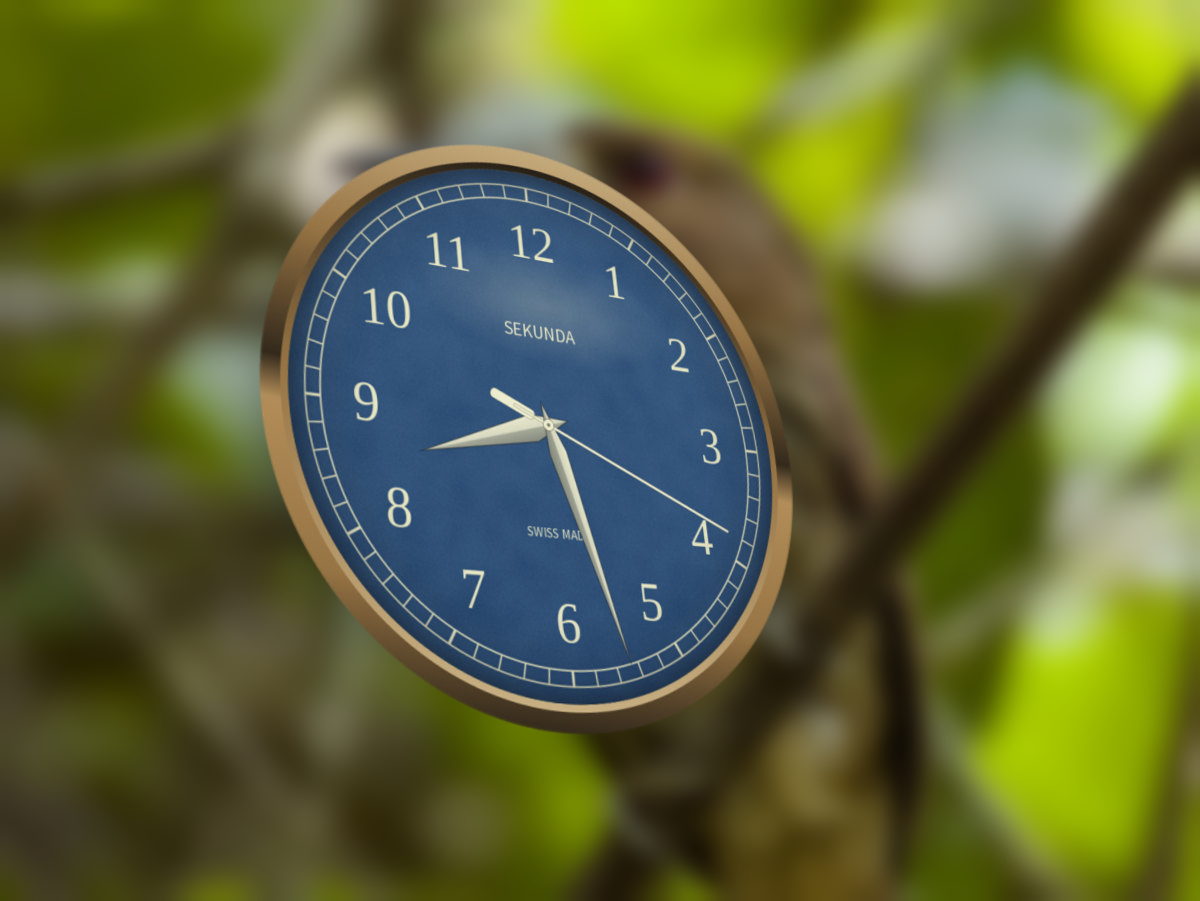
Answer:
8 h 27 min 19 s
